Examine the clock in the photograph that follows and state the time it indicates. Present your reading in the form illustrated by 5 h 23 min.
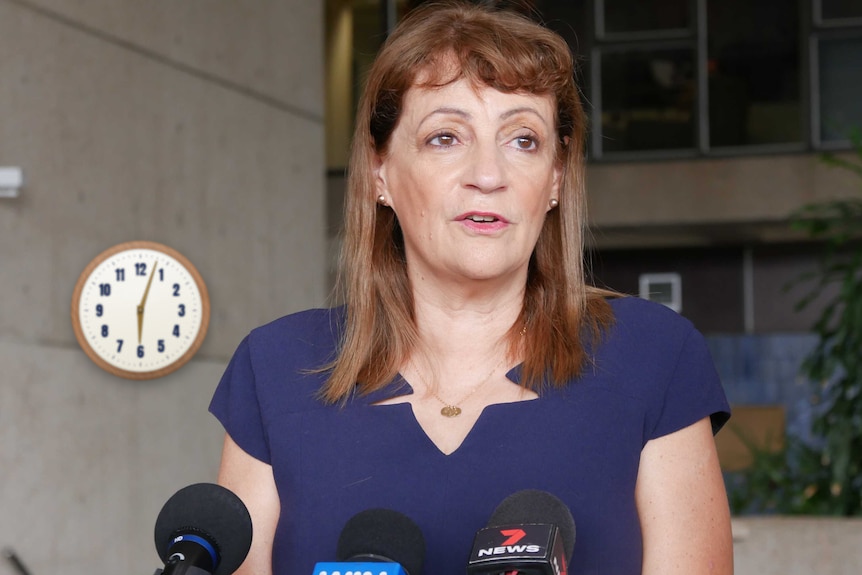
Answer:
6 h 03 min
